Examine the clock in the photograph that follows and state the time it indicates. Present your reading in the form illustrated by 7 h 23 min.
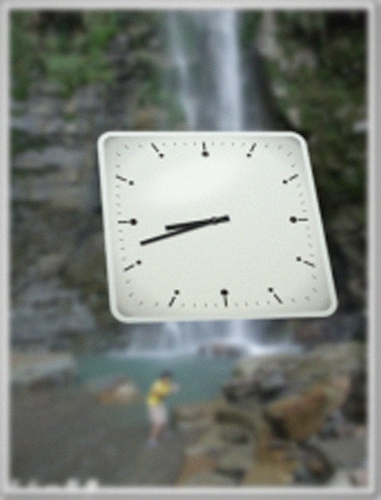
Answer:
8 h 42 min
